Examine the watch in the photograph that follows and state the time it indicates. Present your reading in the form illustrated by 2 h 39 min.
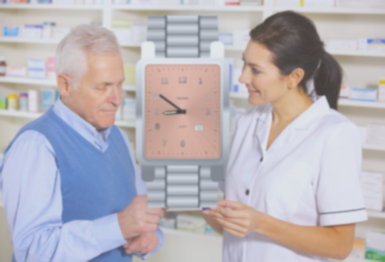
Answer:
8 h 51 min
